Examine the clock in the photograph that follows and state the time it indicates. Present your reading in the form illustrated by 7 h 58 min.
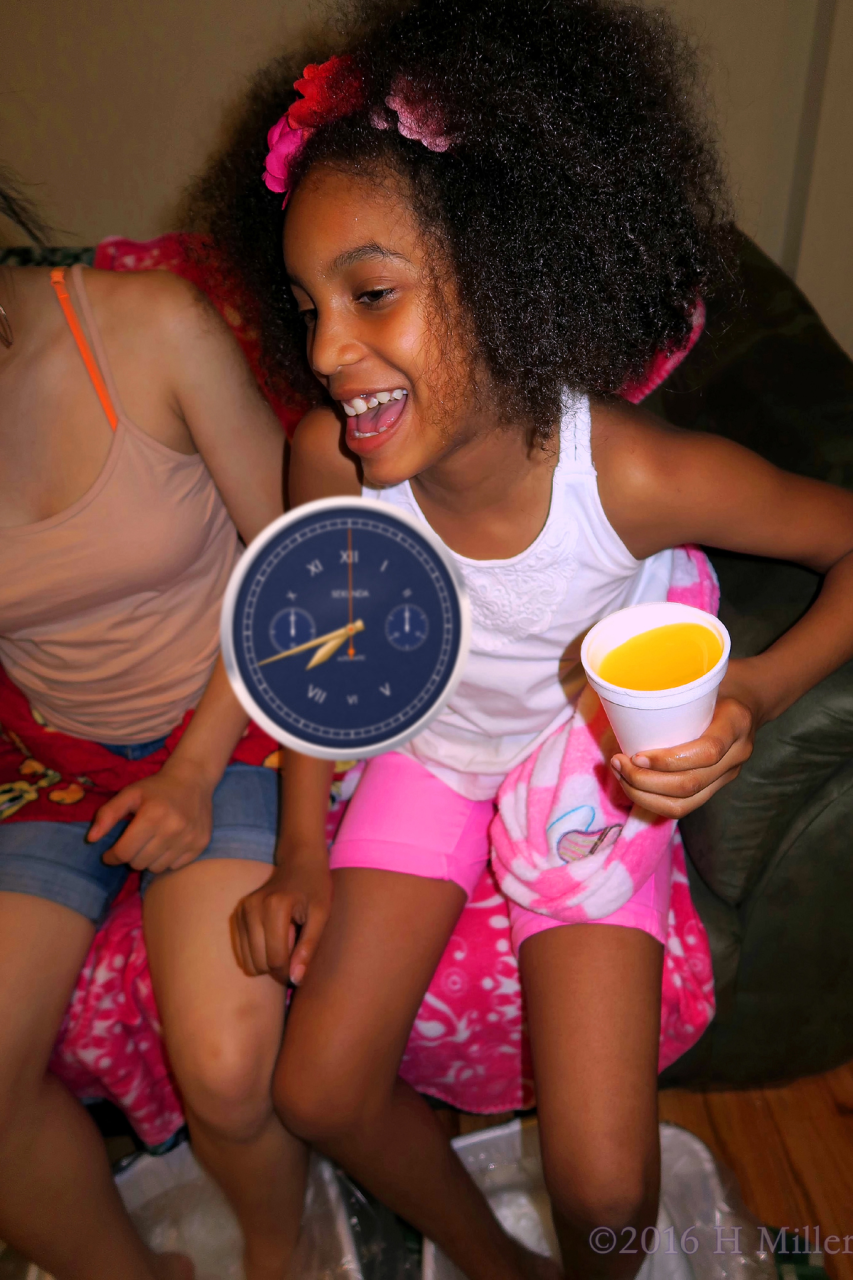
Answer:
7 h 42 min
